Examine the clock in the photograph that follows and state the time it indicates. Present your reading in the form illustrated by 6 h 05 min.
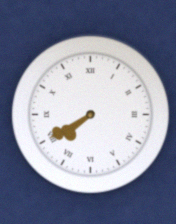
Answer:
7 h 40 min
